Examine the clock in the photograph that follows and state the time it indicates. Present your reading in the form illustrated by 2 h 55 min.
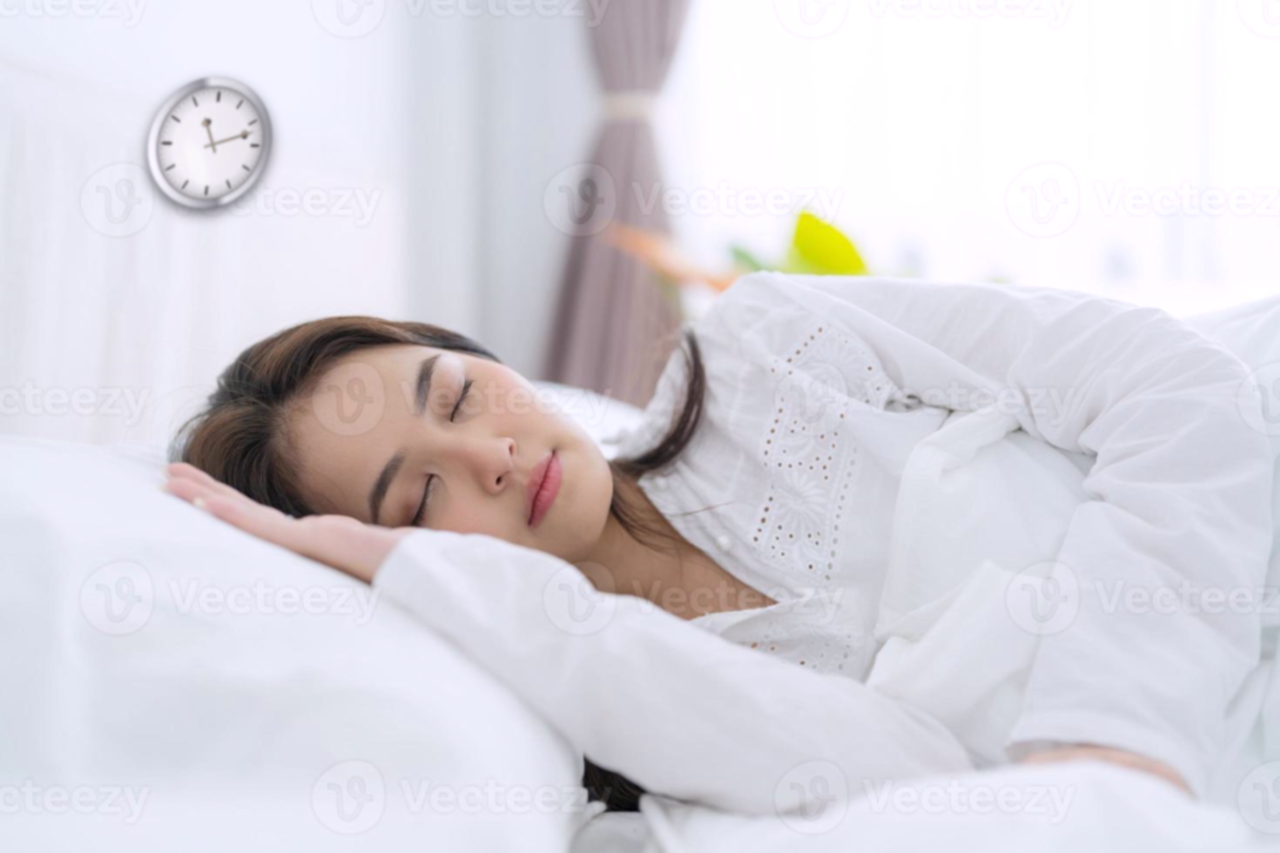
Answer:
11 h 12 min
